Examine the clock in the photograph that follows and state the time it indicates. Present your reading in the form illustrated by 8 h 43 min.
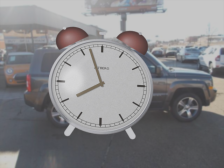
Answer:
7 h 57 min
